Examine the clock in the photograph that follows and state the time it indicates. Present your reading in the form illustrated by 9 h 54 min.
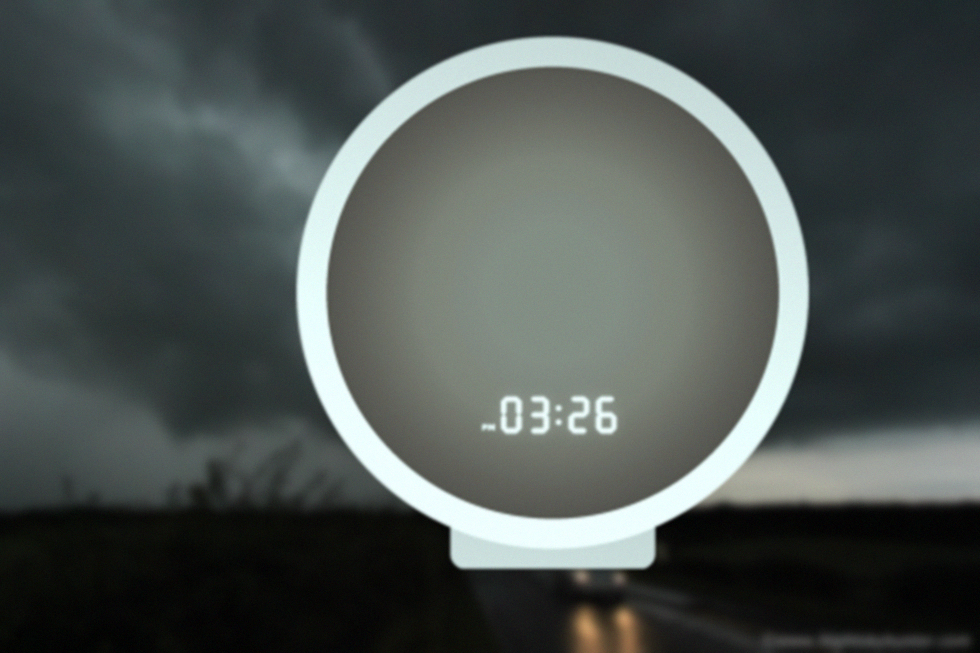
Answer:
3 h 26 min
